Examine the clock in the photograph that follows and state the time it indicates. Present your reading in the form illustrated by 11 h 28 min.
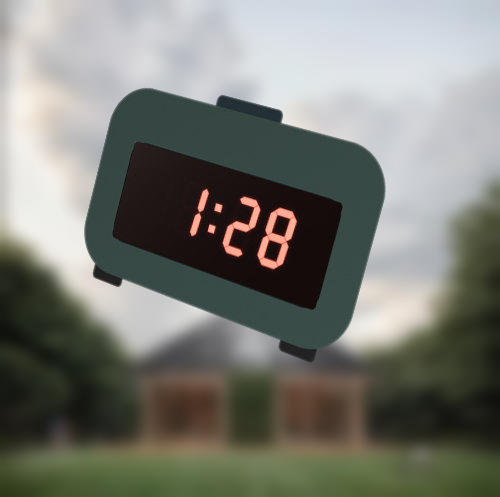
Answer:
1 h 28 min
